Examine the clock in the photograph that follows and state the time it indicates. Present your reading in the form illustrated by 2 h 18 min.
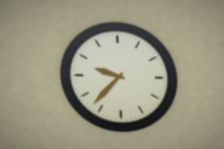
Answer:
9 h 37 min
